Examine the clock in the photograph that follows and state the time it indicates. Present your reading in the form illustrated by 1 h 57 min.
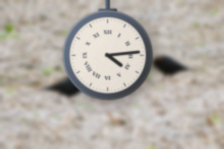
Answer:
4 h 14 min
